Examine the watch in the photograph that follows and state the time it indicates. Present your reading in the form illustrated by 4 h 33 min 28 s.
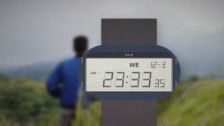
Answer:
23 h 33 min 35 s
